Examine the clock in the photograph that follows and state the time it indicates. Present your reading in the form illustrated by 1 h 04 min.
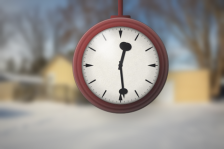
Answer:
12 h 29 min
